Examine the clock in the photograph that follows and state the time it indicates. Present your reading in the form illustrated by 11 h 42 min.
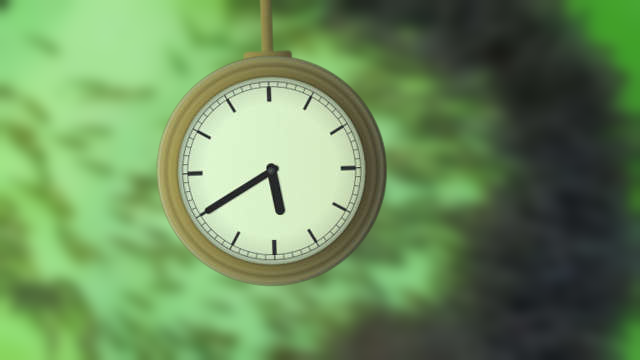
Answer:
5 h 40 min
